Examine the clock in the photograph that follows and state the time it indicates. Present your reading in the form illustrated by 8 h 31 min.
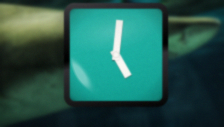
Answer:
5 h 01 min
